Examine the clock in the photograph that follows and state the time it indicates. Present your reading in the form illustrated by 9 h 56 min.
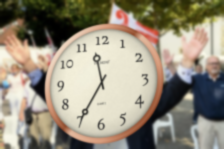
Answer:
11 h 35 min
